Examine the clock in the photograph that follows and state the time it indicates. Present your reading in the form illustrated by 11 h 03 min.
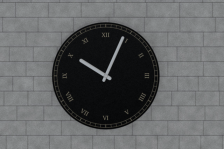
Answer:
10 h 04 min
